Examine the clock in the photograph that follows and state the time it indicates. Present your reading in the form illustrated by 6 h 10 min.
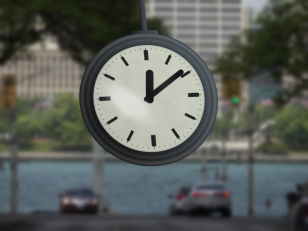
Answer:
12 h 09 min
